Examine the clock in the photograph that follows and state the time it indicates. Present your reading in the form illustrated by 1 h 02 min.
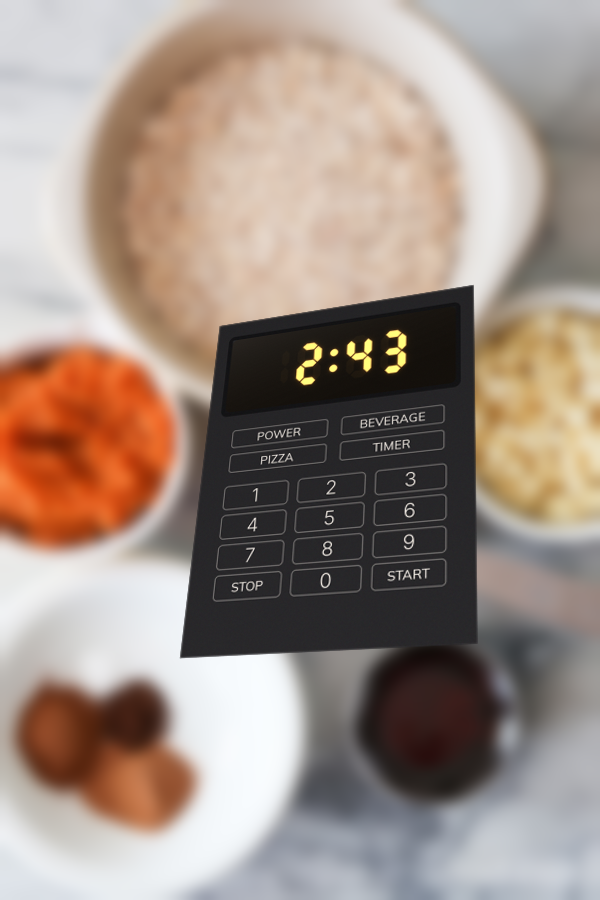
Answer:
2 h 43 min
